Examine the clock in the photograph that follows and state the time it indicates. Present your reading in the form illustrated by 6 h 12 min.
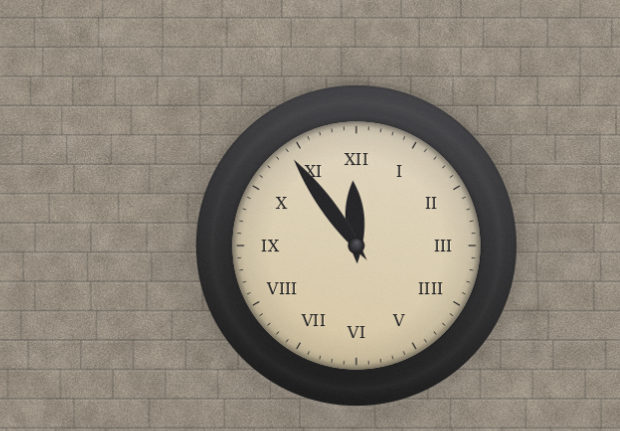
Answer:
11 h 54 min
